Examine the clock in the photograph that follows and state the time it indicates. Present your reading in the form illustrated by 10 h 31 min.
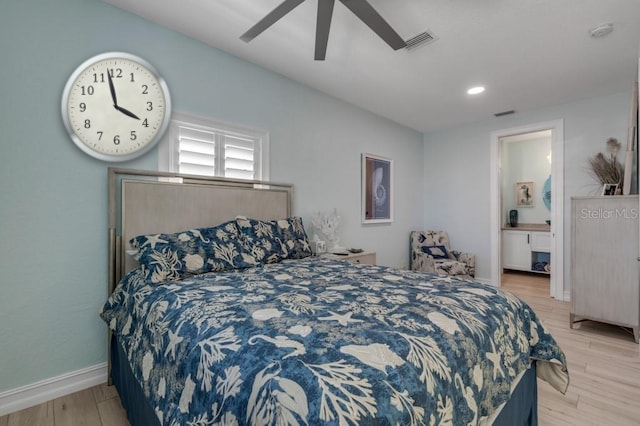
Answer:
3 h 58 min
